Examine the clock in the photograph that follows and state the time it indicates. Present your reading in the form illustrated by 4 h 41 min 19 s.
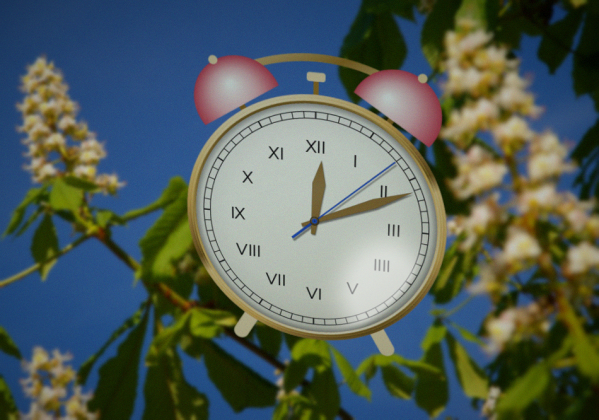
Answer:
12 h 11 min 08 s
